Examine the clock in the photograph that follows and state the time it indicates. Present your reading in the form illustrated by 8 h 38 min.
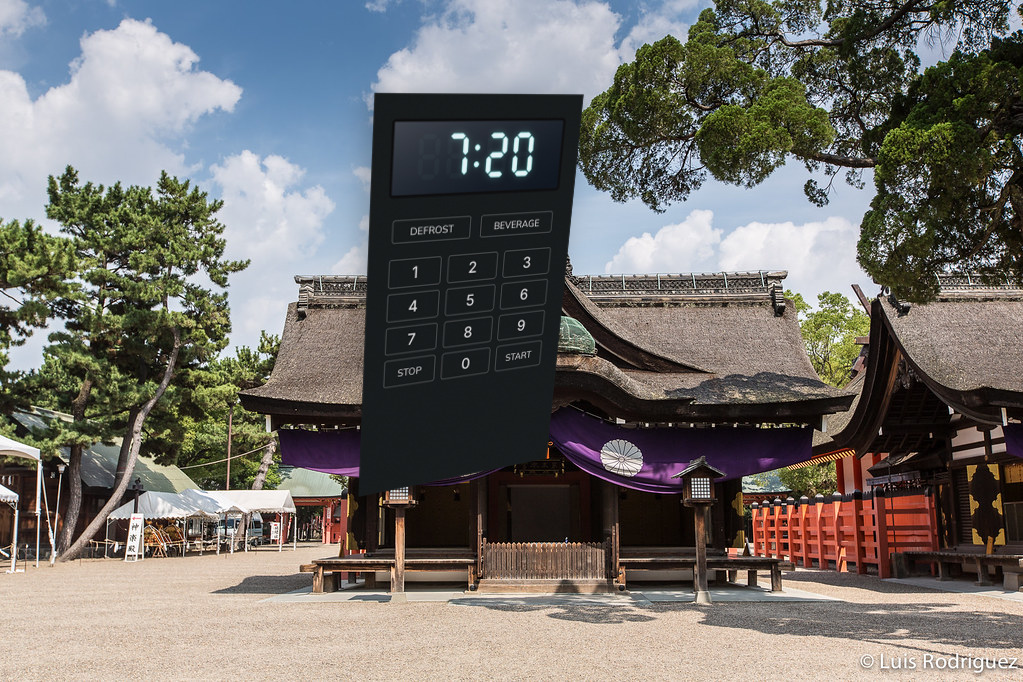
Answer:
7 h 20 min
